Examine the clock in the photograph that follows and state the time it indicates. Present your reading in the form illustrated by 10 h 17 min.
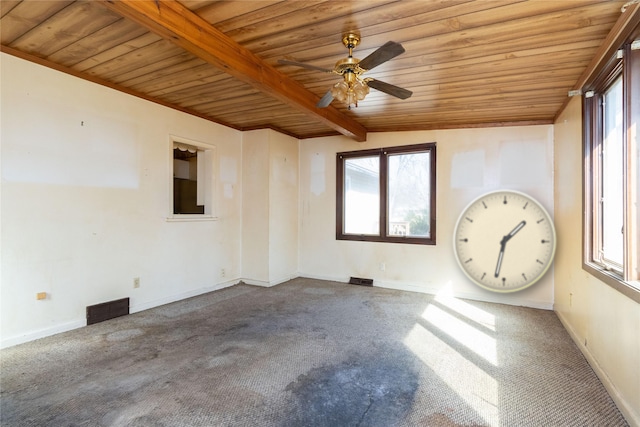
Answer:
1 h 32 min
